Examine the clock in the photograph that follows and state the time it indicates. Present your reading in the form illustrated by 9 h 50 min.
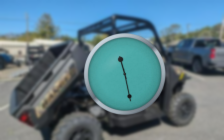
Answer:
11 h 28 min
